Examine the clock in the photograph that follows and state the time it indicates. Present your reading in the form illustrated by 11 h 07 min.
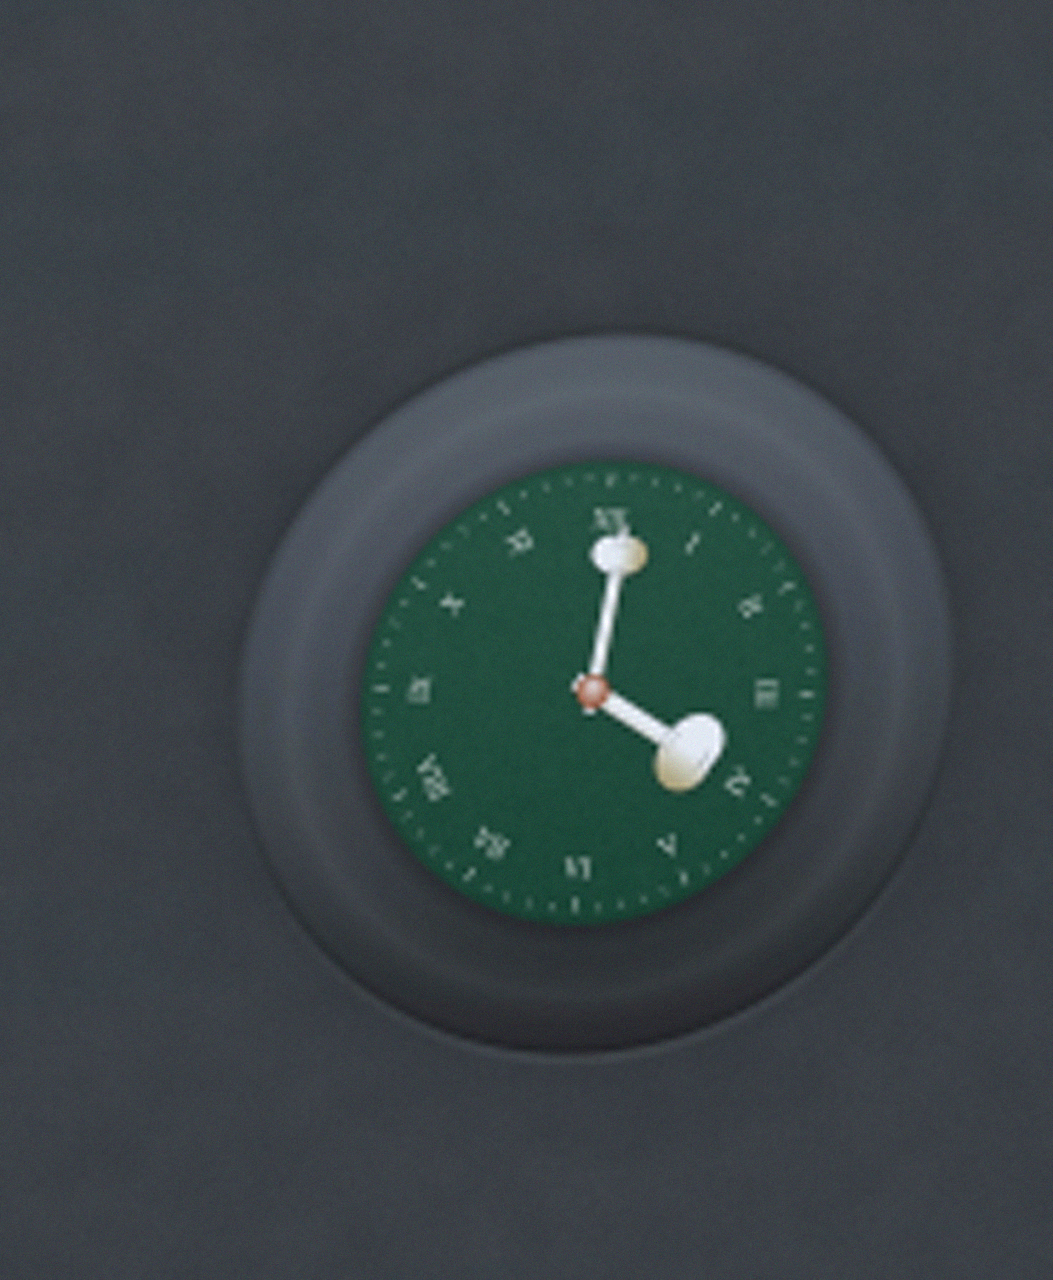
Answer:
4 h 01 min
